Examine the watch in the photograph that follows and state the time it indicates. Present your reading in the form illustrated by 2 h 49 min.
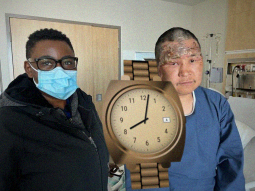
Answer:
8 h 02 min
